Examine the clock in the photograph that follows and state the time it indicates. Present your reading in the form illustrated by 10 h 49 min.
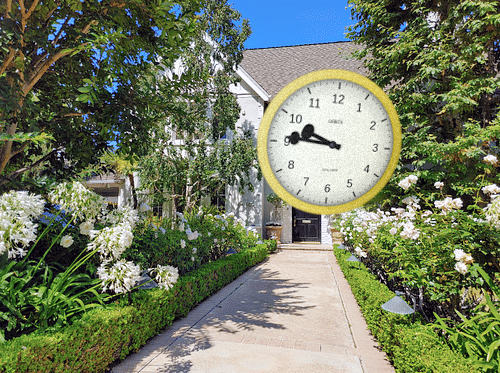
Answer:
9 h 46 min
